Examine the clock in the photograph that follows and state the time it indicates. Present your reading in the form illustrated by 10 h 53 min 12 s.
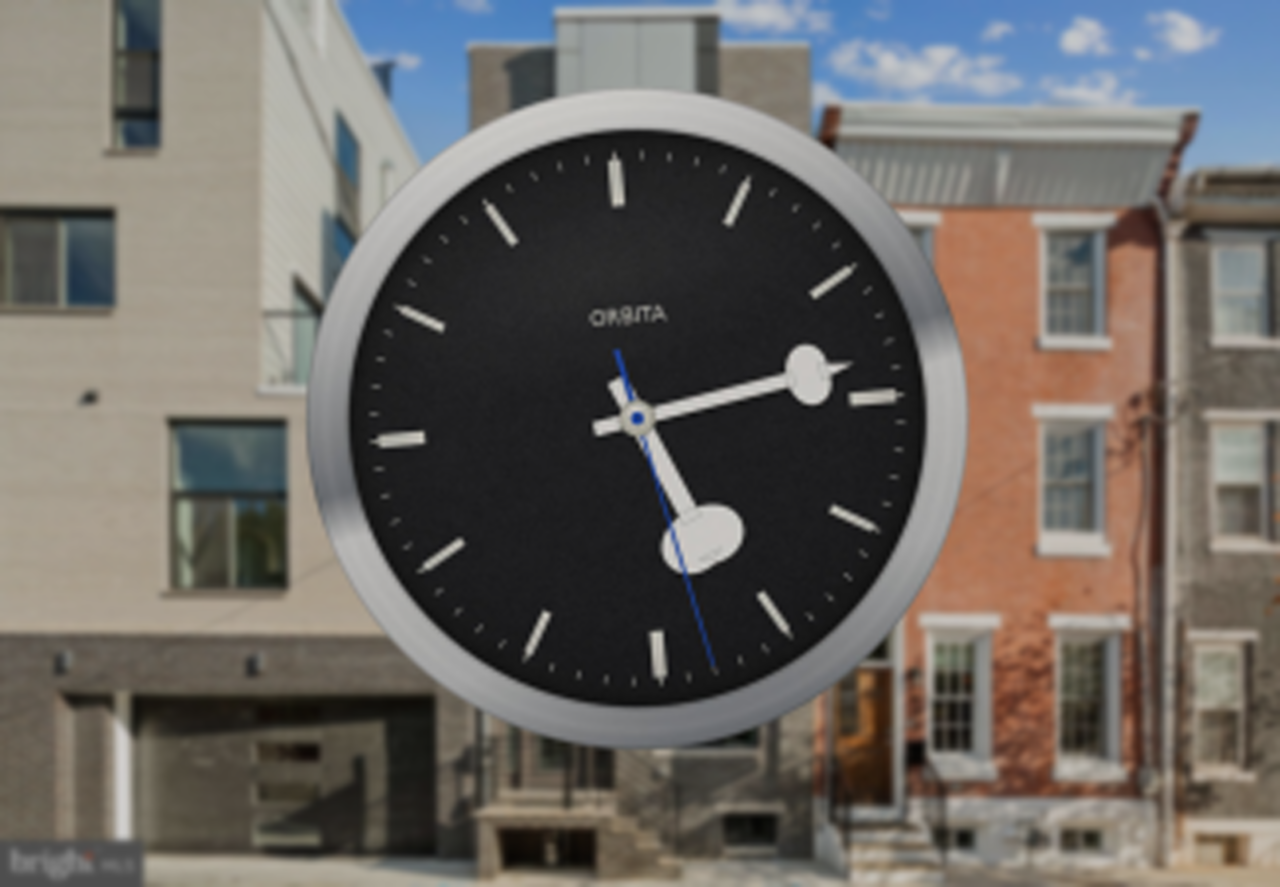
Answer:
5 h 13 min 28 s
